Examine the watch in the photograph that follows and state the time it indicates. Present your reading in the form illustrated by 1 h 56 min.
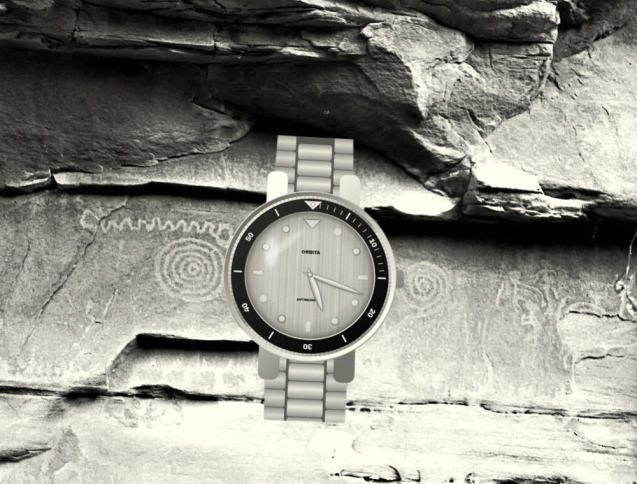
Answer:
5 h 18 min
